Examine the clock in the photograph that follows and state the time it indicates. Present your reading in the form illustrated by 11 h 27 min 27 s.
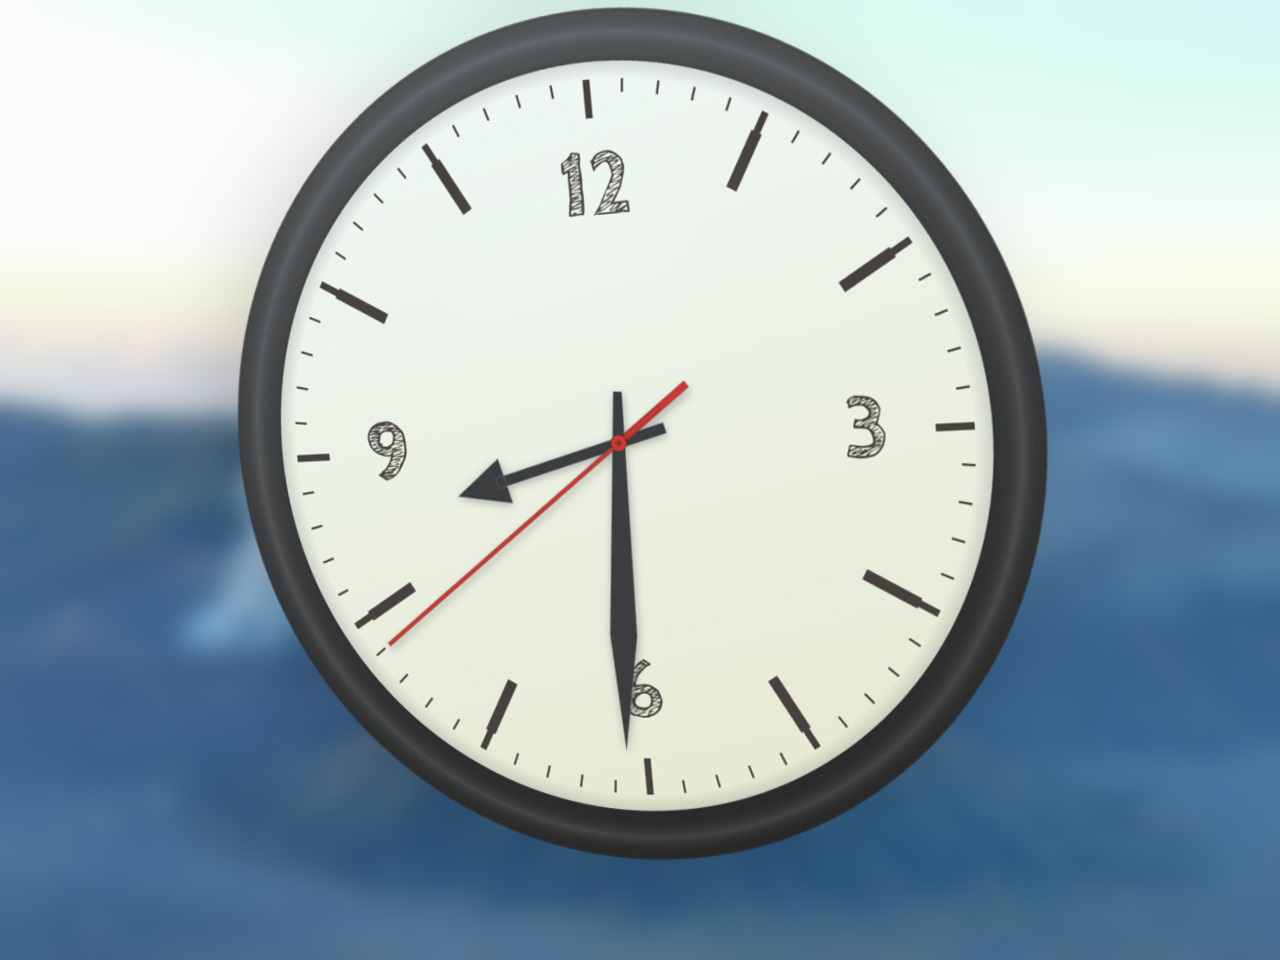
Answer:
8 h 30 min 39 s
